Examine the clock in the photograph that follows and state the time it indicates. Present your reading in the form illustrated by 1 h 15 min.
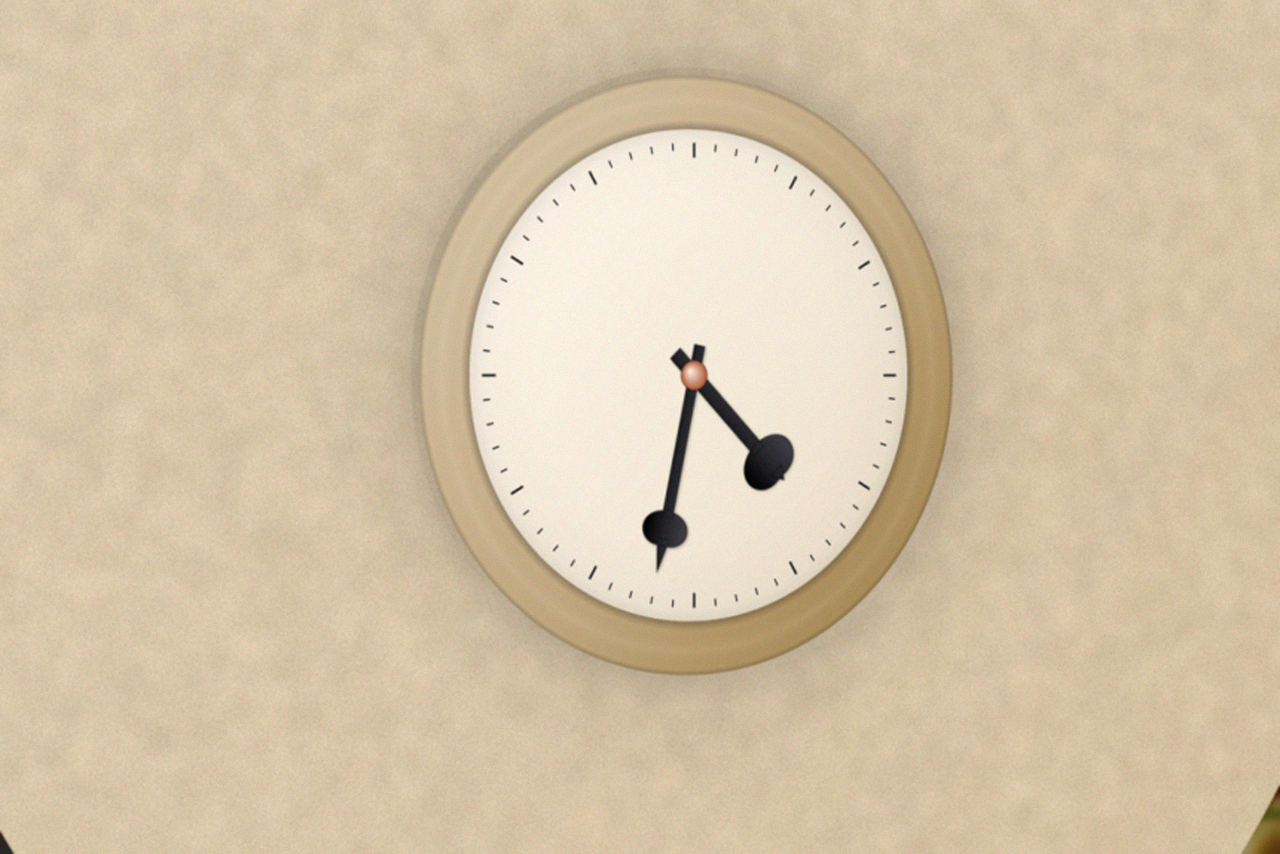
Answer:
4 h 32 min
